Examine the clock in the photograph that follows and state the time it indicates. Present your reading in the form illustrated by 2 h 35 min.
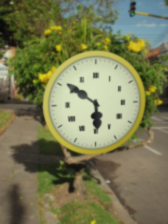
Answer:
5 h 51 min
